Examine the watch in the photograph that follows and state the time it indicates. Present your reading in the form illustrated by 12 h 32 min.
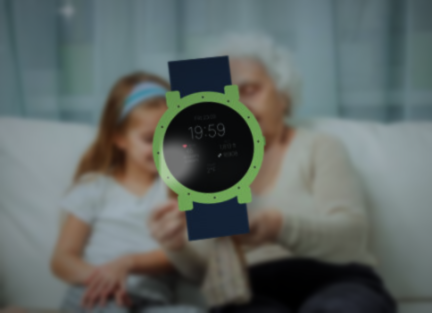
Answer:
19 h 59 min
